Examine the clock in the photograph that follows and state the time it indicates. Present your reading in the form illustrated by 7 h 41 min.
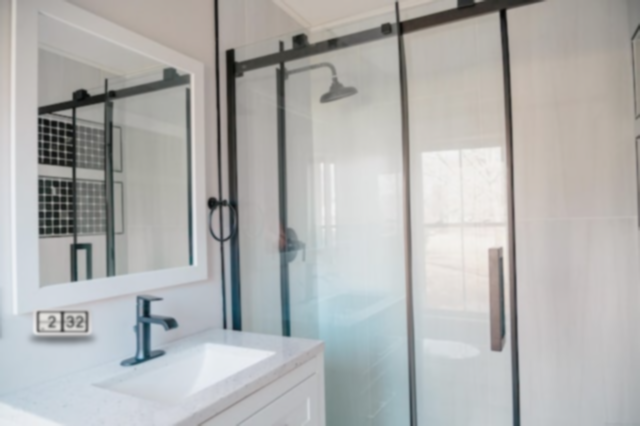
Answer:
2 h 32 min
